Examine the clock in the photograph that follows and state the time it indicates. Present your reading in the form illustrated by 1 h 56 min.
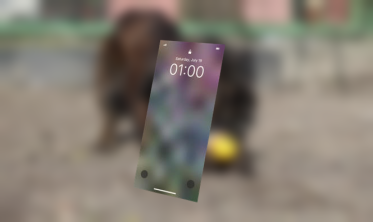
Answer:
1 h 00 min
